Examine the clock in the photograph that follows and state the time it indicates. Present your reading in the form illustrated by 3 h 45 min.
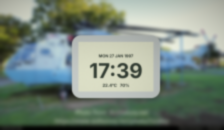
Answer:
17 h 39 min
